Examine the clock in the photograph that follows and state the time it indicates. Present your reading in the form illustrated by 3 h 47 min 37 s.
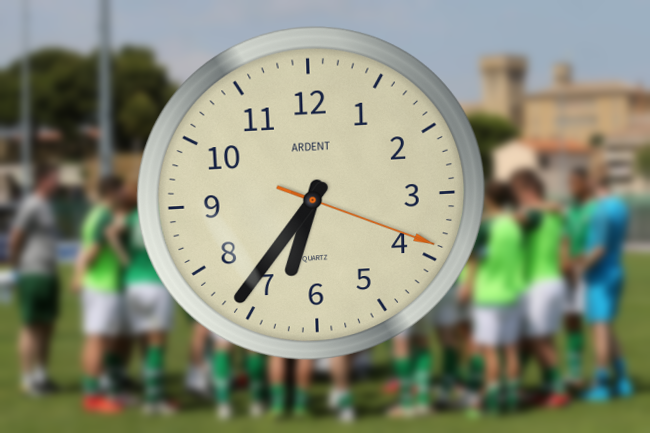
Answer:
6 h 36 min 19 s
